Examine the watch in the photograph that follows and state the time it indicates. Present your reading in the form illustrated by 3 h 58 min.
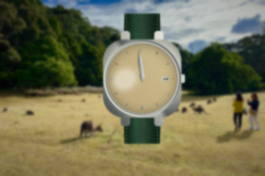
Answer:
11 h 59 min
